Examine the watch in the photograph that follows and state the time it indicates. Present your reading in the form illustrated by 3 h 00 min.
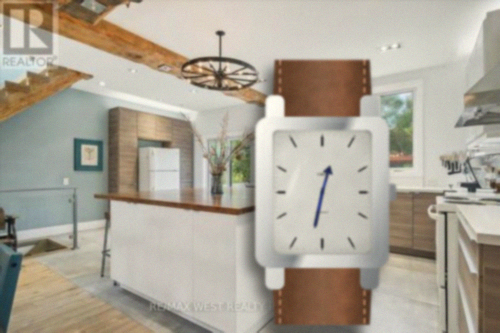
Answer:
12 h 32 min
